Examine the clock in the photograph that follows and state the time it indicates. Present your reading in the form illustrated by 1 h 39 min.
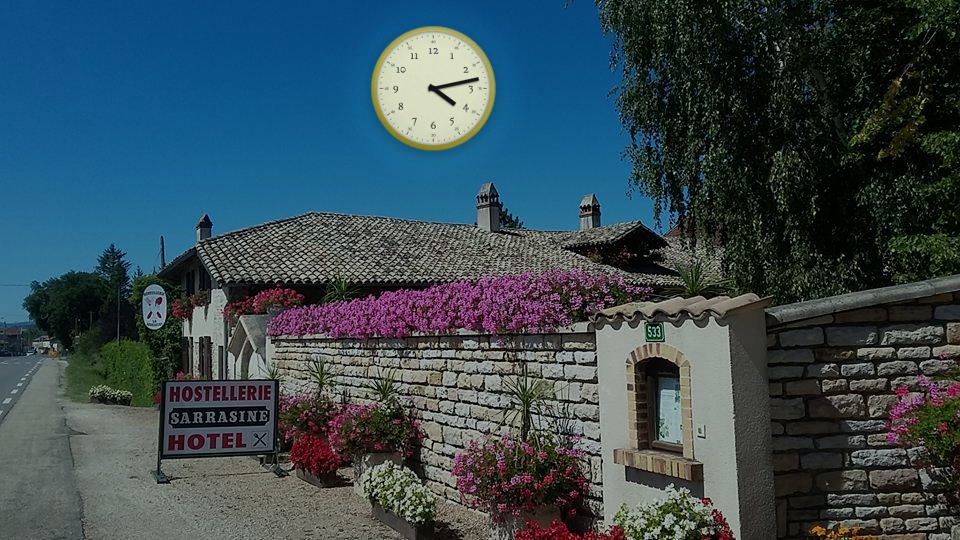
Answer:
4 h 13 min
